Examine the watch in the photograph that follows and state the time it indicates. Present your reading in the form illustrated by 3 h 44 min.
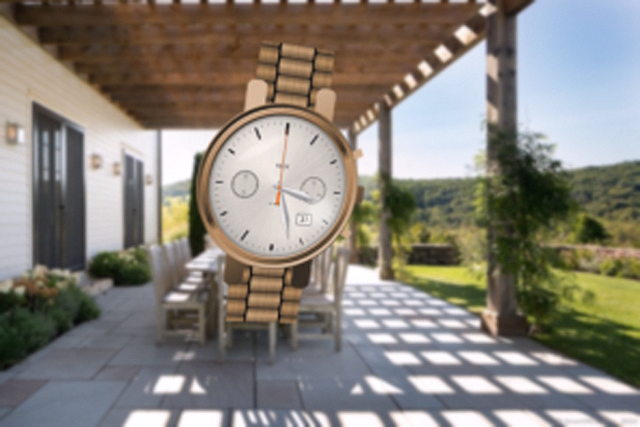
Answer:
3 h 27 min
